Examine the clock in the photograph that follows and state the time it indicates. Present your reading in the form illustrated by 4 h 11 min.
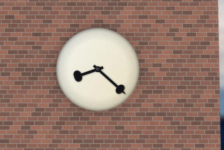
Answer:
8 h 22 min
